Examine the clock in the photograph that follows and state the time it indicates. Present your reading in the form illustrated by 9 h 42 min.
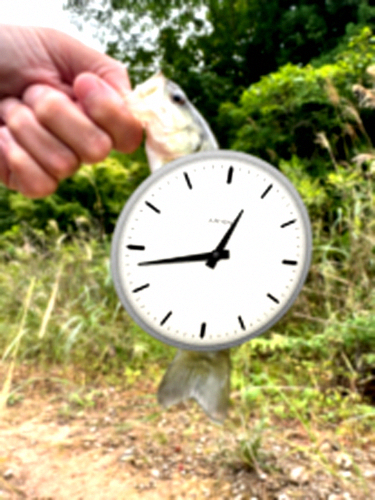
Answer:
12 h 43 min
